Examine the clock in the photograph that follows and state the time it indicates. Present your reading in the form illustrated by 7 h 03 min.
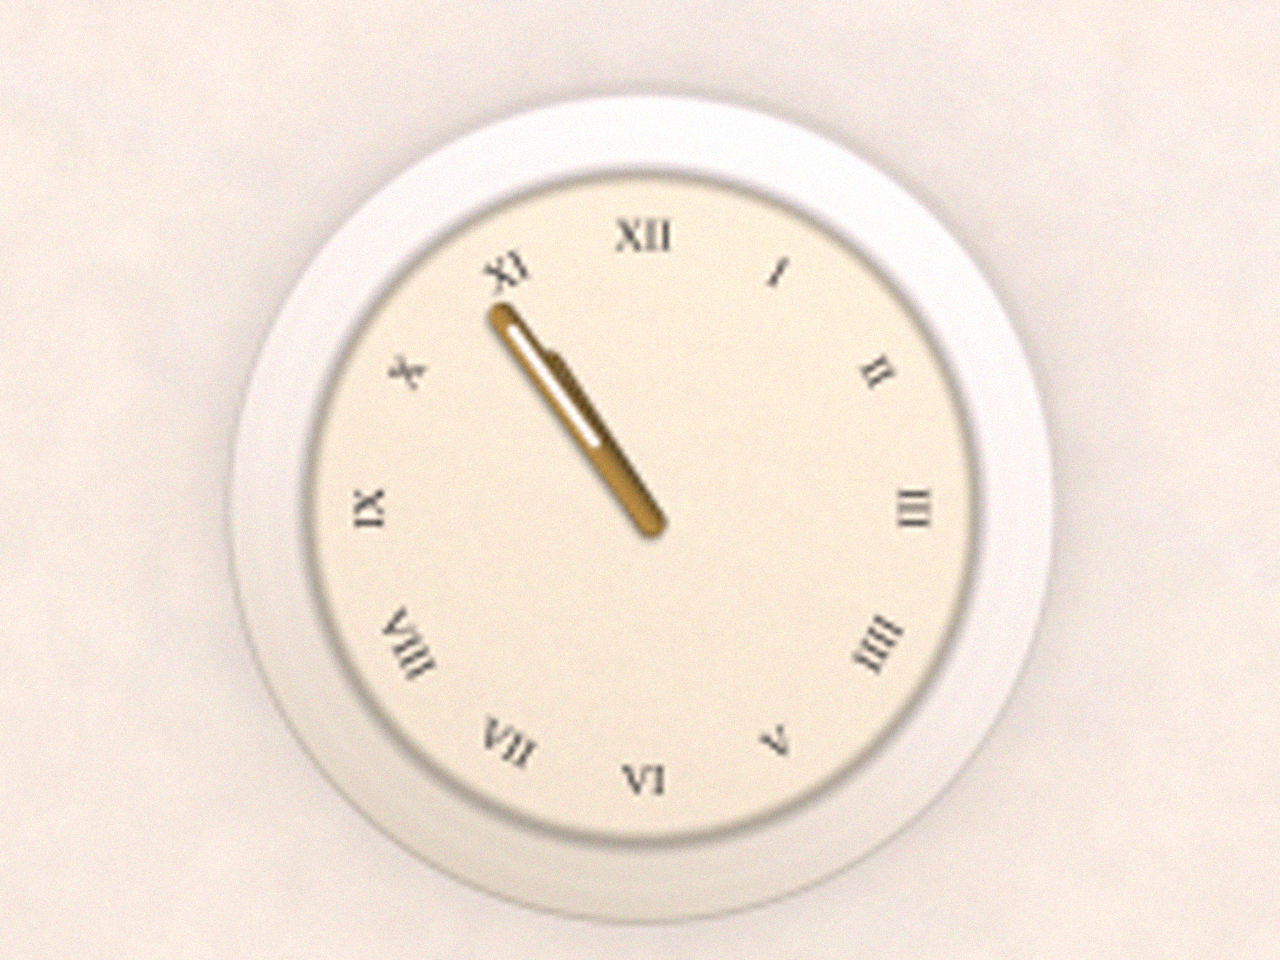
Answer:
10 h 54 min
